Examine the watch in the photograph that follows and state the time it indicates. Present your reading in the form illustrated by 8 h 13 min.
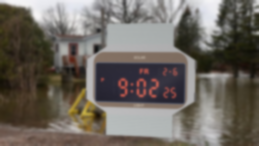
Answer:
9 h 02 min
